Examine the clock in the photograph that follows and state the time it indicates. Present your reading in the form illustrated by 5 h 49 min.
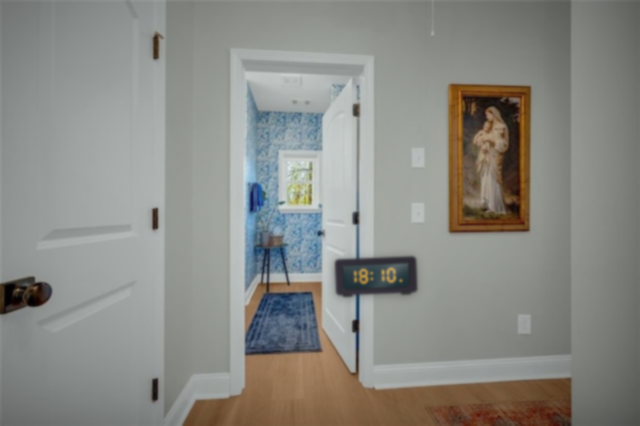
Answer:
18 h 10 min
